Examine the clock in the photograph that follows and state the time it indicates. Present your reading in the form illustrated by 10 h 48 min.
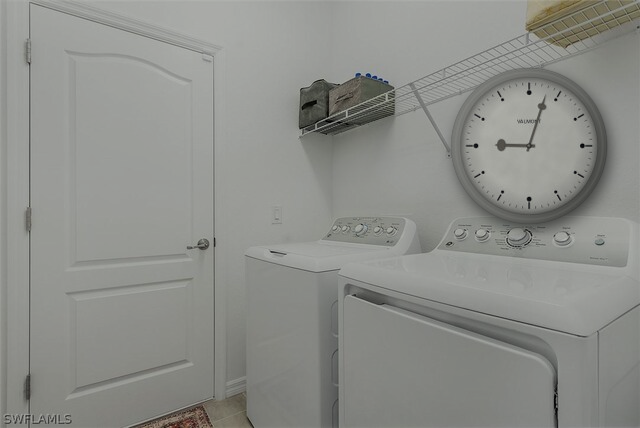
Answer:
9 h 03 min
